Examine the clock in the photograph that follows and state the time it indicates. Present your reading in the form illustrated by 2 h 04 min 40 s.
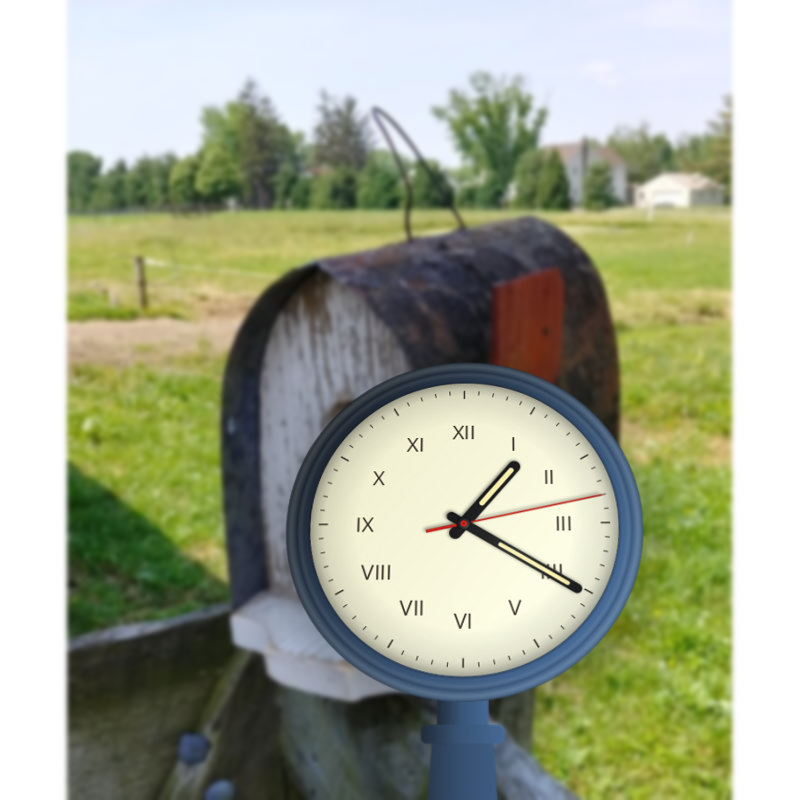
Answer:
1 h 20 min 13 s
